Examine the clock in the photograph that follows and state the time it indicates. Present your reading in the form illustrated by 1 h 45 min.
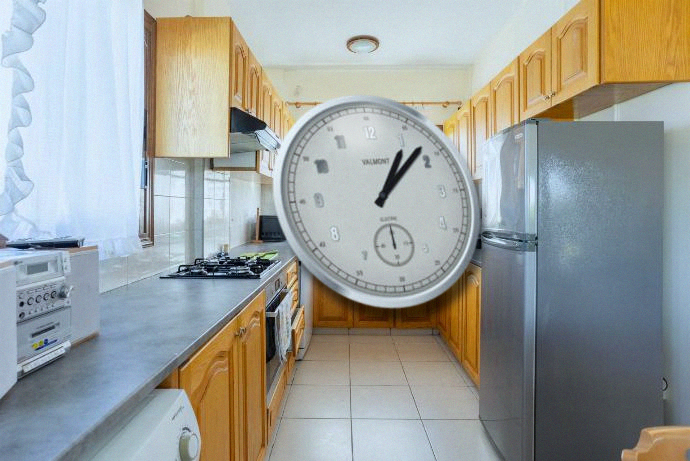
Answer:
1 h 08 min
